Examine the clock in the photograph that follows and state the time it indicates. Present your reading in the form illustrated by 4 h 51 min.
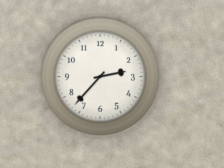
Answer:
2 h 37 min
